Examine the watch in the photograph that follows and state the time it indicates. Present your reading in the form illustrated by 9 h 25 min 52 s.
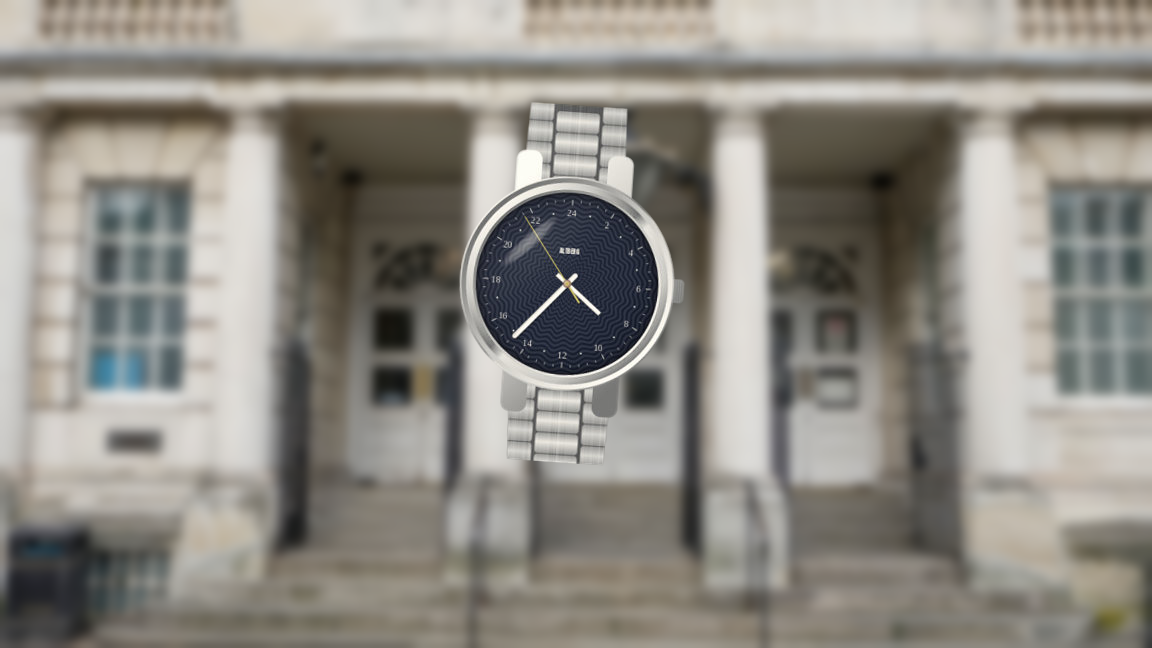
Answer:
8 h 36 min 54 s
